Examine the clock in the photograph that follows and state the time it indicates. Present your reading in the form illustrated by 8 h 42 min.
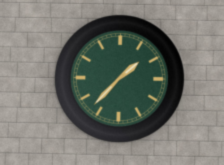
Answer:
1 h 37 min
